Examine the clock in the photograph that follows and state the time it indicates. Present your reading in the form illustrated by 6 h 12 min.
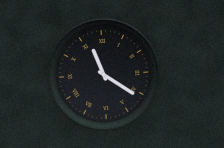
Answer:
11 h 21 min
